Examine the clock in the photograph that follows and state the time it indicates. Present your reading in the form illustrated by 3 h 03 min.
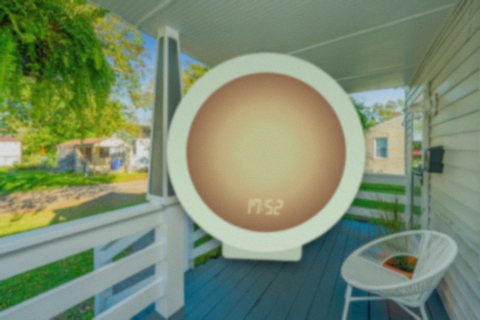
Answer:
17 h 52 min
